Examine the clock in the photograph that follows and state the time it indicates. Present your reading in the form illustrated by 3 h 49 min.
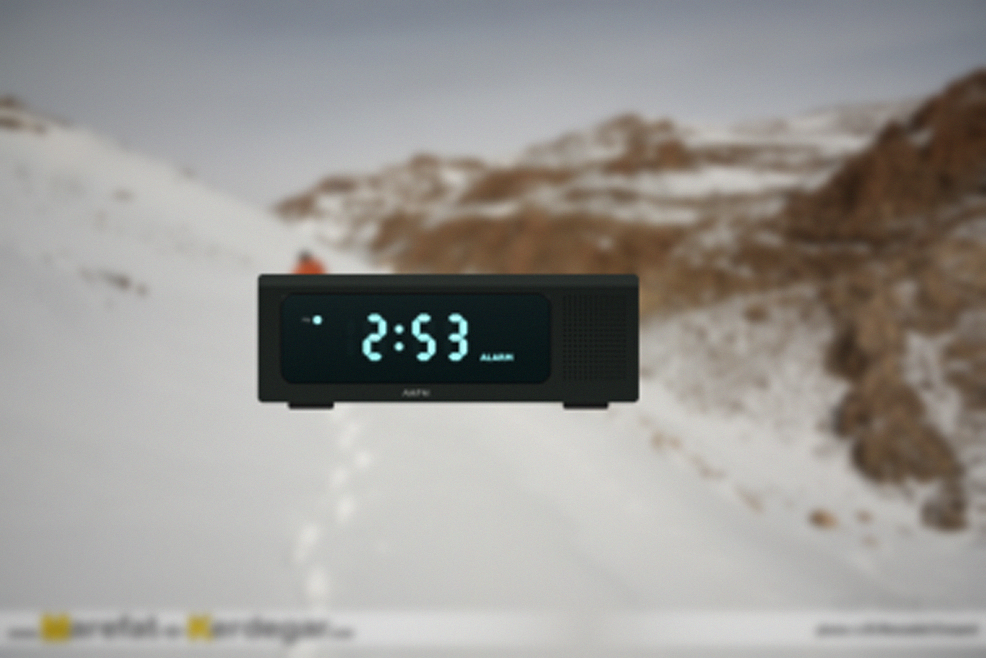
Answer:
2 h 53 min
